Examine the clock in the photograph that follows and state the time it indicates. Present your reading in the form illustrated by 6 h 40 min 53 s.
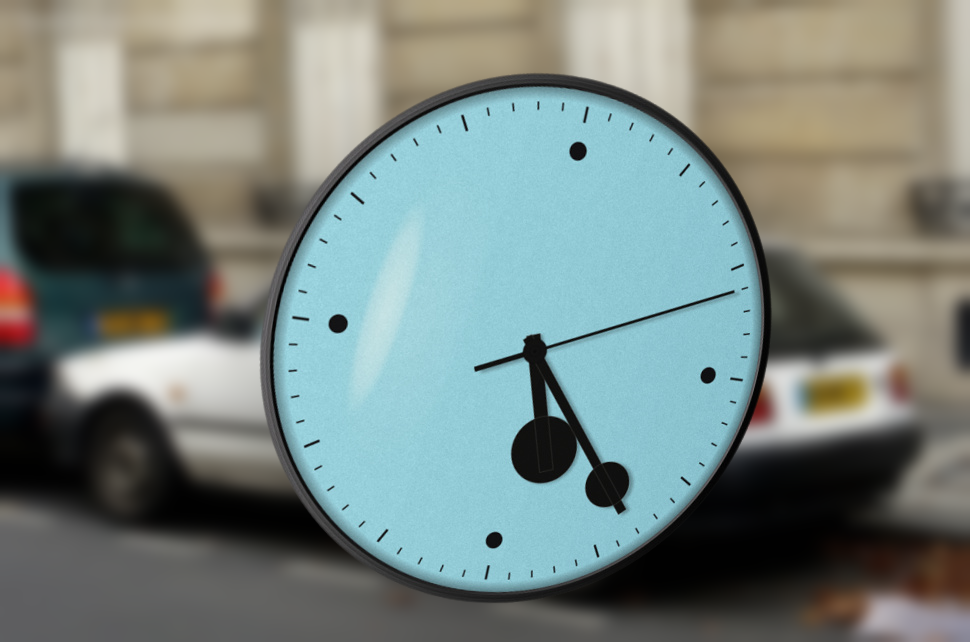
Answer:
5 h 23 min 11 s
